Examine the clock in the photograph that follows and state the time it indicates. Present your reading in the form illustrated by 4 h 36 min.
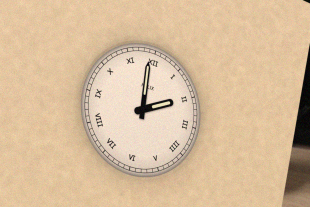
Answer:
1 h 59 min
